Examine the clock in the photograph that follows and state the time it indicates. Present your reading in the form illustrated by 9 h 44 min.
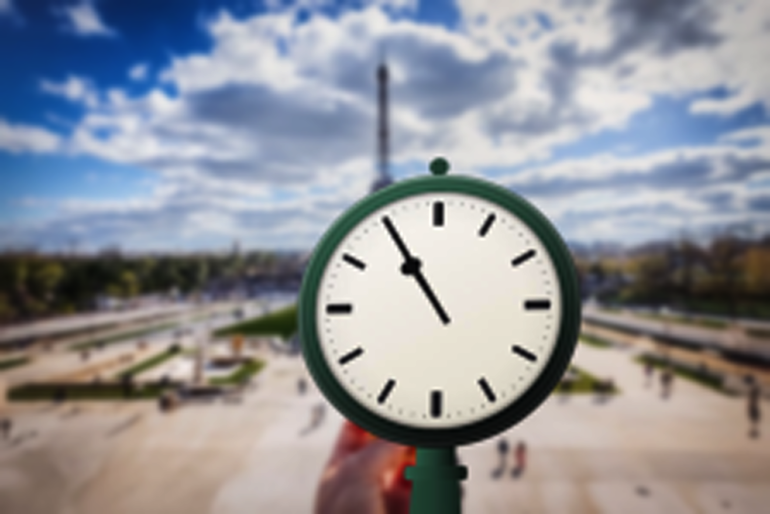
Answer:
10 h 55 min
